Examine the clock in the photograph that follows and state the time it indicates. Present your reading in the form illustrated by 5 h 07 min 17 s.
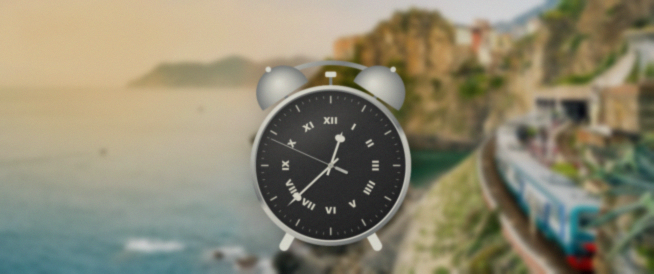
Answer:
12 h 37 min 49 s
